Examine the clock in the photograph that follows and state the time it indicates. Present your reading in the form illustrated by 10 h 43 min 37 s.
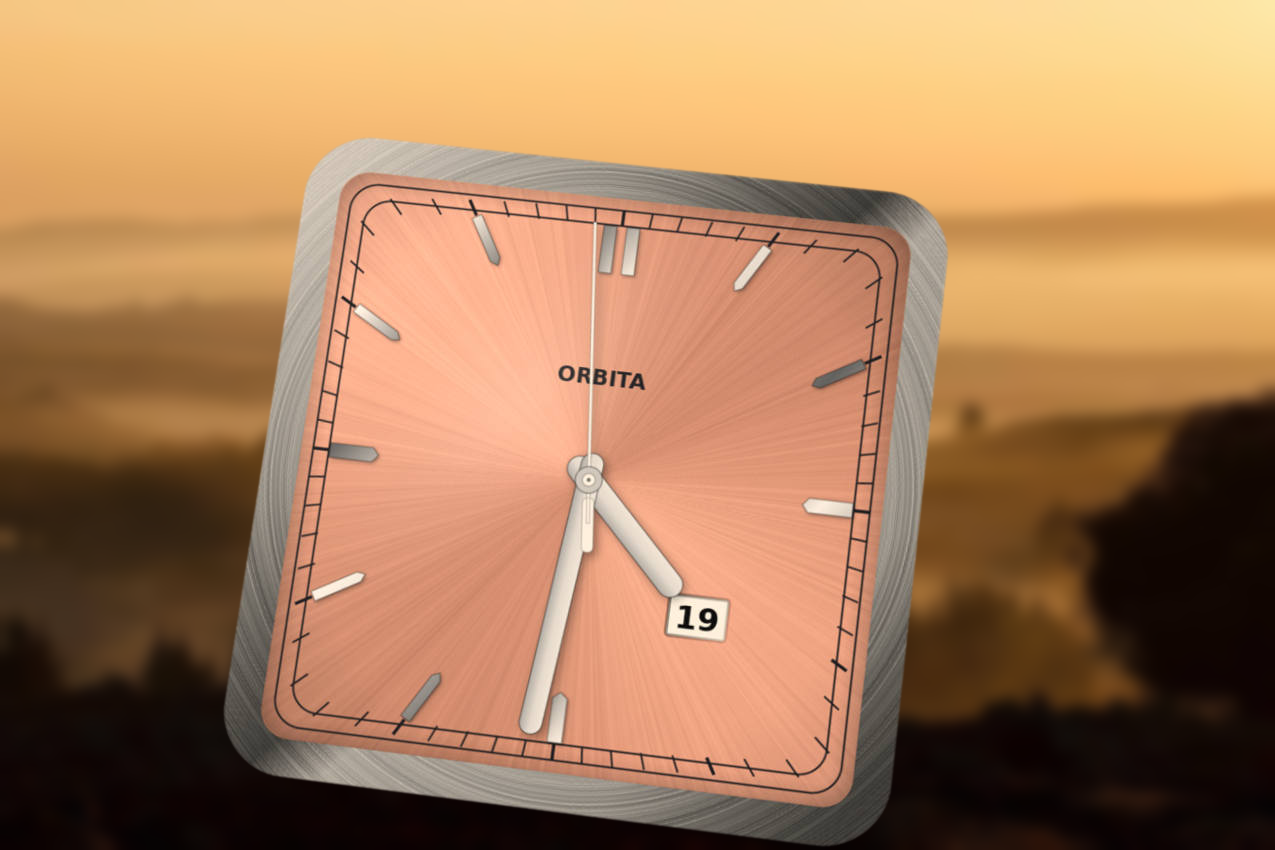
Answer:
4 h 30 min 59 s
